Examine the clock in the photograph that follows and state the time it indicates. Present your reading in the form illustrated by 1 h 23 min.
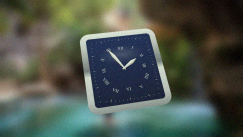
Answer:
1 h 55 min
